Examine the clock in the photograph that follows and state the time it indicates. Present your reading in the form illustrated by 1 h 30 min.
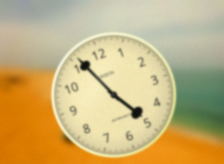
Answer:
4 h 56 min
